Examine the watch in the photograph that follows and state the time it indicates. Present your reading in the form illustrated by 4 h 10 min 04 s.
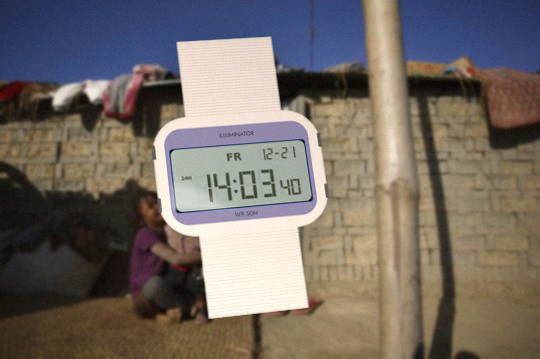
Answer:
14 h 03 min 40 s
